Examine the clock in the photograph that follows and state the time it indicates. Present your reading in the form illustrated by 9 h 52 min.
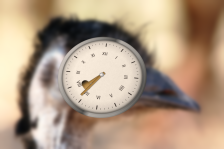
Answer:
7 h 36 min
